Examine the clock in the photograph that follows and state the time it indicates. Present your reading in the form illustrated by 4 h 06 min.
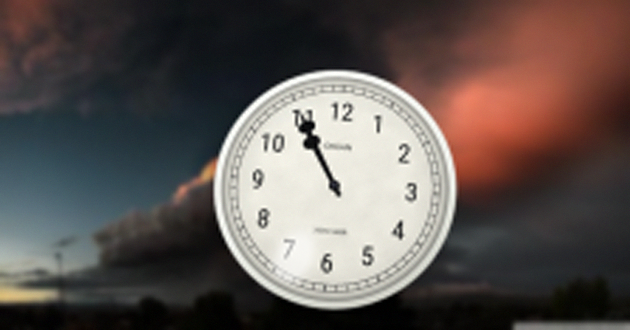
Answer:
10 h 55 min
